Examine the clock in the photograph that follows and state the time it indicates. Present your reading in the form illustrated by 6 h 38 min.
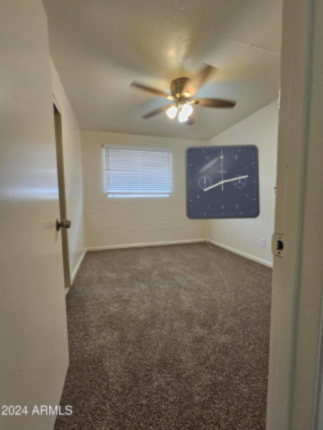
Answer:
8 h 13 min
